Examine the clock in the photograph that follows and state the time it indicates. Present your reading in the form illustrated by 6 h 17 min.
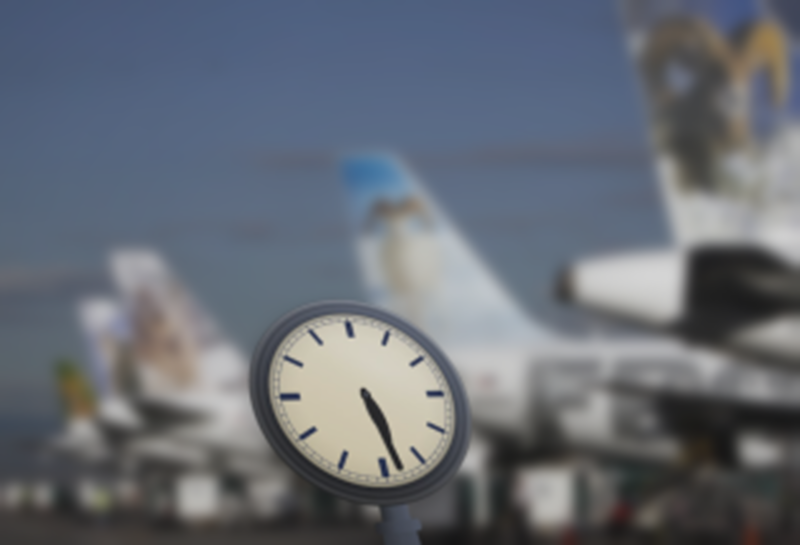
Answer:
5 h 28 min
